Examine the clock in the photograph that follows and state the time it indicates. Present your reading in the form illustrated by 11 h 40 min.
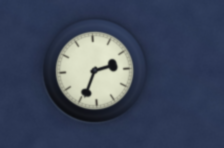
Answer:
2 h 34 min
